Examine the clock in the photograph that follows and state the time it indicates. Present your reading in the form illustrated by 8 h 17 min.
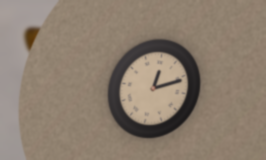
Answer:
12 h 11 min
